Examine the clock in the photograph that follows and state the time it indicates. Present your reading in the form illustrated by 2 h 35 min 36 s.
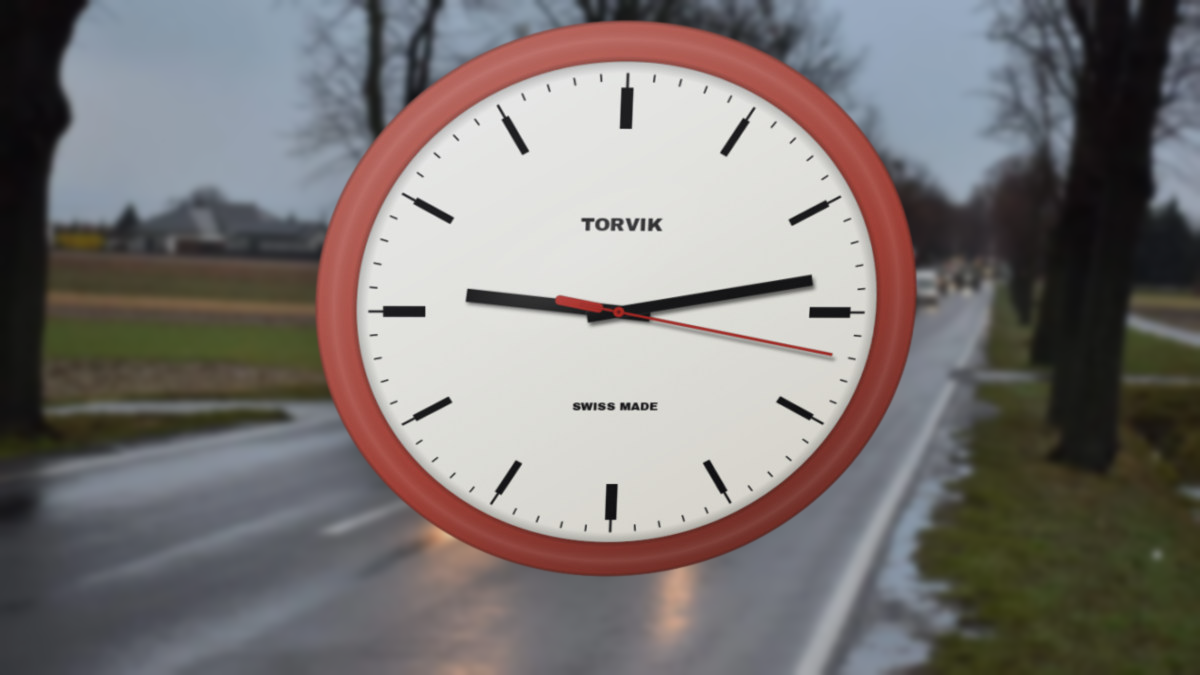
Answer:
9 h 13 min 17 s
